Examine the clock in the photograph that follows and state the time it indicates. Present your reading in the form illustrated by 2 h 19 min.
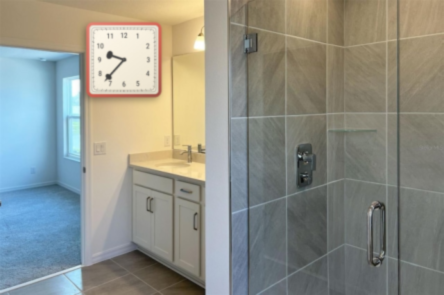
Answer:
9 h 37 min
